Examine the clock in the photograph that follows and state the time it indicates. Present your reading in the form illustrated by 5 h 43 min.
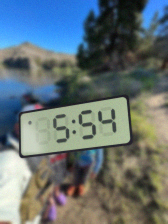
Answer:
5 h 54 min
